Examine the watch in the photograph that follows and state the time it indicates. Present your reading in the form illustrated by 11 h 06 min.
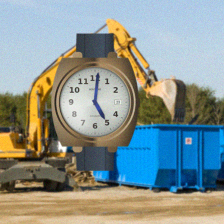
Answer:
5 h 01 min
